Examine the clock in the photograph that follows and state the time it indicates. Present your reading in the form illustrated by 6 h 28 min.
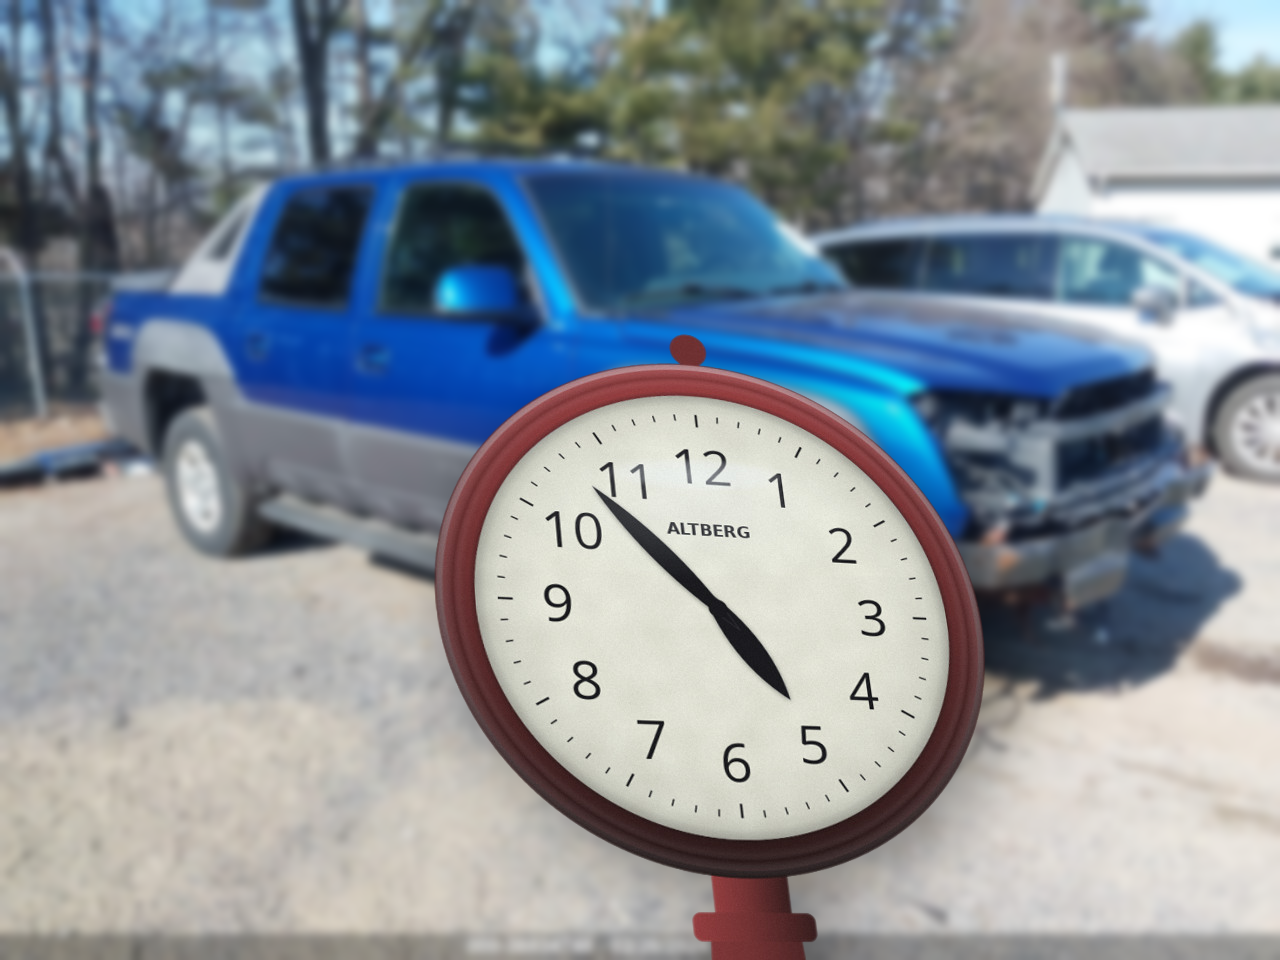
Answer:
4 h 53 min
